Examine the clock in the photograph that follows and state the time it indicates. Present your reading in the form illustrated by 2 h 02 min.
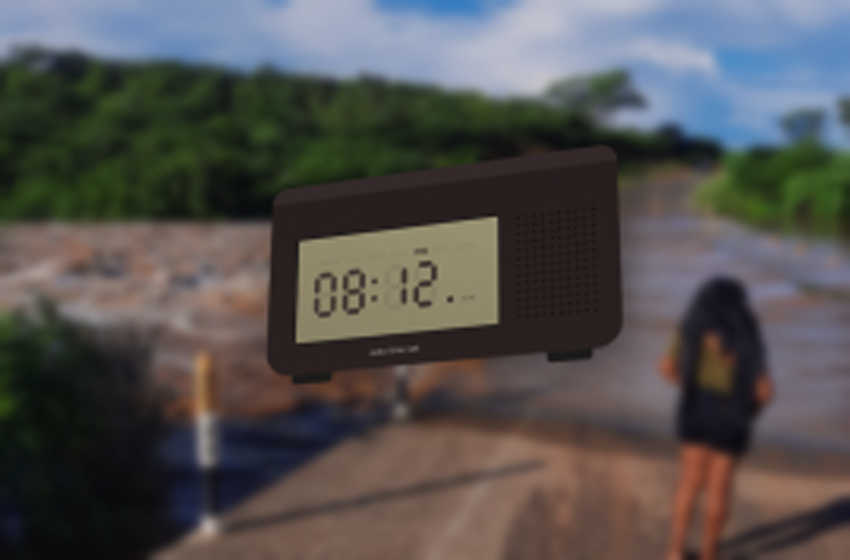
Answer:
8 h 12 min
